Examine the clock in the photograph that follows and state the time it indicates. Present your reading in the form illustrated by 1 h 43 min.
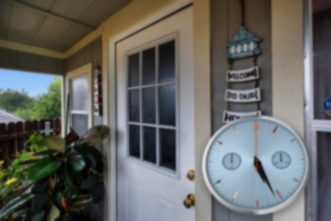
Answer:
5 h 26 min
